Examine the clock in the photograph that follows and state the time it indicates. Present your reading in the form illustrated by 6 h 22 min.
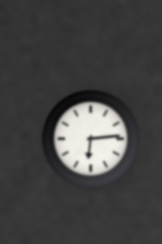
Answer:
6 h 14 min
